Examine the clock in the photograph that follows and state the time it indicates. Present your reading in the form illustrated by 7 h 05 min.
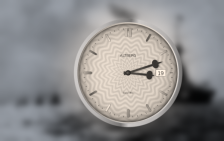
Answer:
3 h 12 min
